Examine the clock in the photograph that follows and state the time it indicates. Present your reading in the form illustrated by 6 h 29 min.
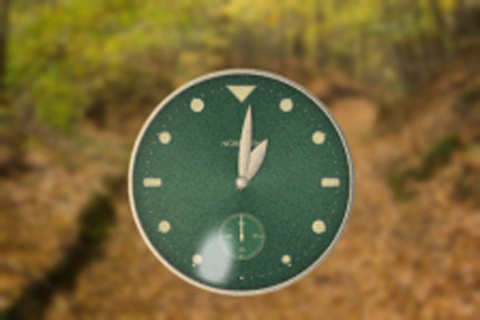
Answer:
1 h 01 min
